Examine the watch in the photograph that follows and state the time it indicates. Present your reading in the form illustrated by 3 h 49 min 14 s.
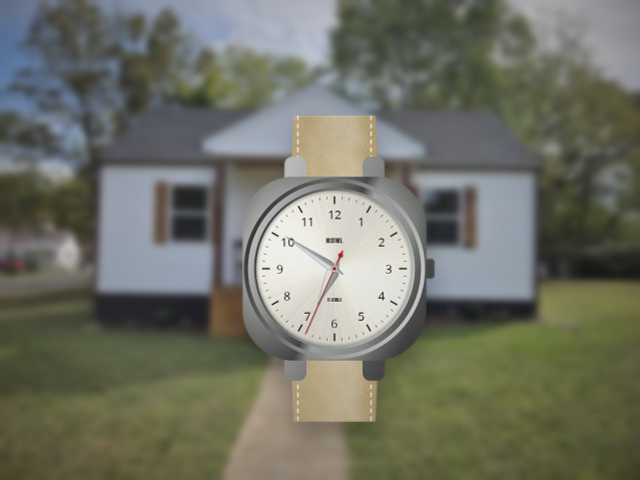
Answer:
6 h 50 min 34 s
